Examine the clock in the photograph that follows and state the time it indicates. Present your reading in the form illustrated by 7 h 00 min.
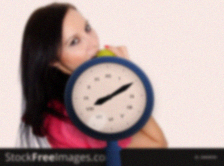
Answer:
8 h 10 min
